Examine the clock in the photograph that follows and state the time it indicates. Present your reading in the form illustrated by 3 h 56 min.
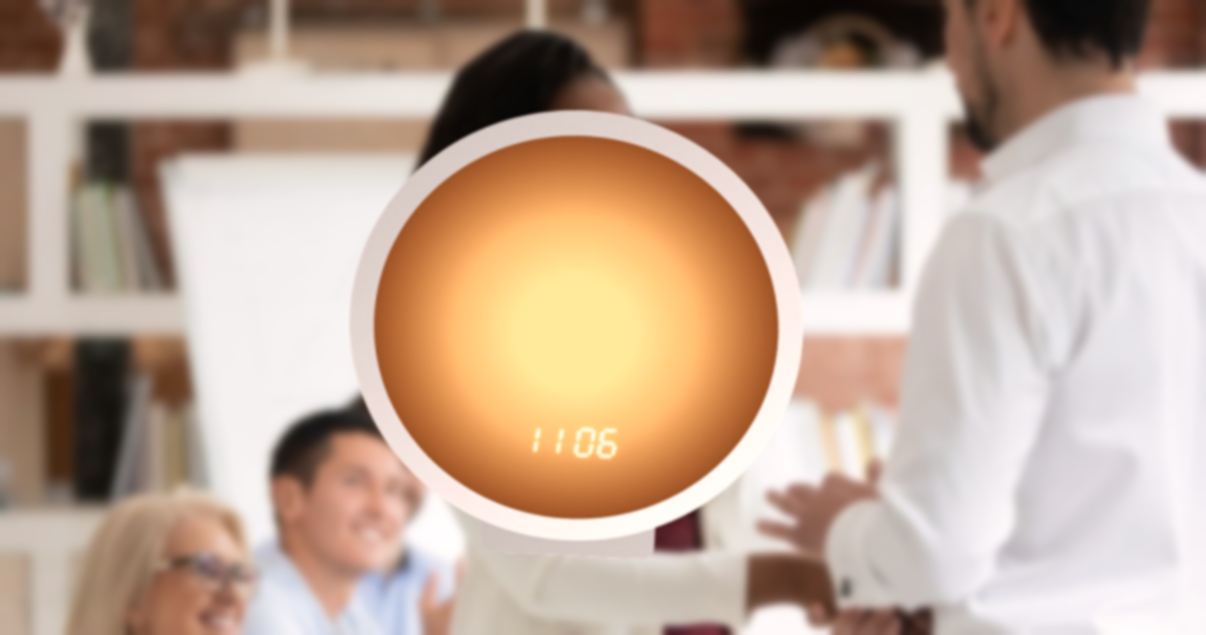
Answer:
11 h 06 min
